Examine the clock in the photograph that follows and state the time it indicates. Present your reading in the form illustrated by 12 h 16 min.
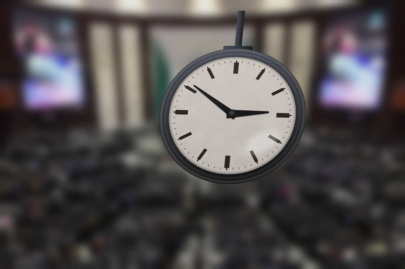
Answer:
2 h 51 min
